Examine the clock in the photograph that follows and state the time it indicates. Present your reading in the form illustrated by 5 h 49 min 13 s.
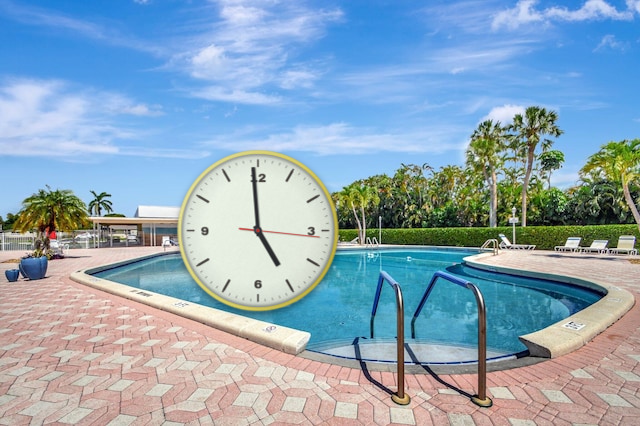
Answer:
4 h 59 min 16 s
